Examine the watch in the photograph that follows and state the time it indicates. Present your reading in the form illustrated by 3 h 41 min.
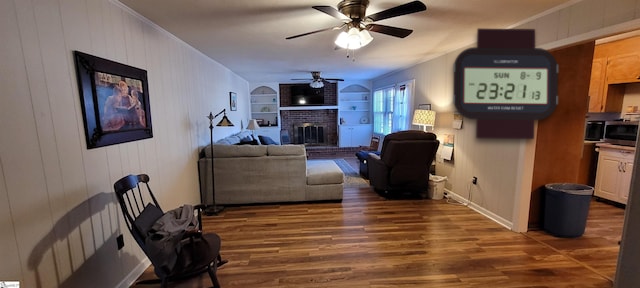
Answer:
23 h 21 min
